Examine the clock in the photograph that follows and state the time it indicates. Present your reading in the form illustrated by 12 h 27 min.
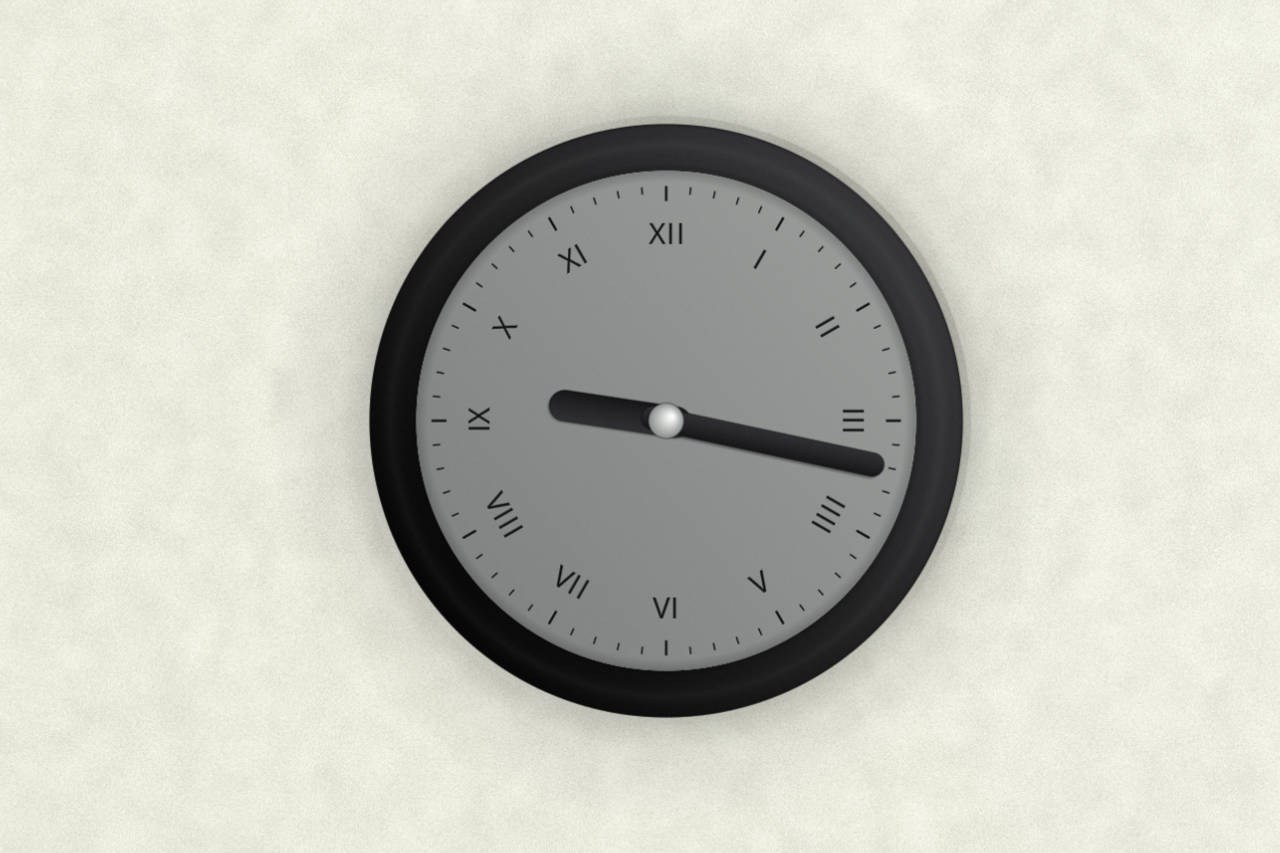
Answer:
9 h 17 min
